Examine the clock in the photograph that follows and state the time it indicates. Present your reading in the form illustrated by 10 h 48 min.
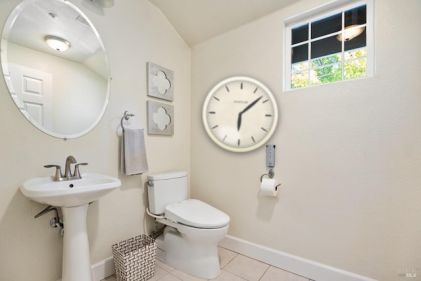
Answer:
6 h 08 min
